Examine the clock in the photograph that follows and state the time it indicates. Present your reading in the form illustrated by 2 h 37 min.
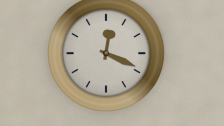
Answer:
12 h 19 min
